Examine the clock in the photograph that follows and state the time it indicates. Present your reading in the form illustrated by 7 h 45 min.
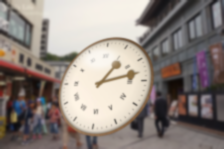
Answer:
1 h 13 min
